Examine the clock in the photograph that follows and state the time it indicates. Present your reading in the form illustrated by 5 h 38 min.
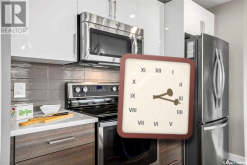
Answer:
2 h 17 min
